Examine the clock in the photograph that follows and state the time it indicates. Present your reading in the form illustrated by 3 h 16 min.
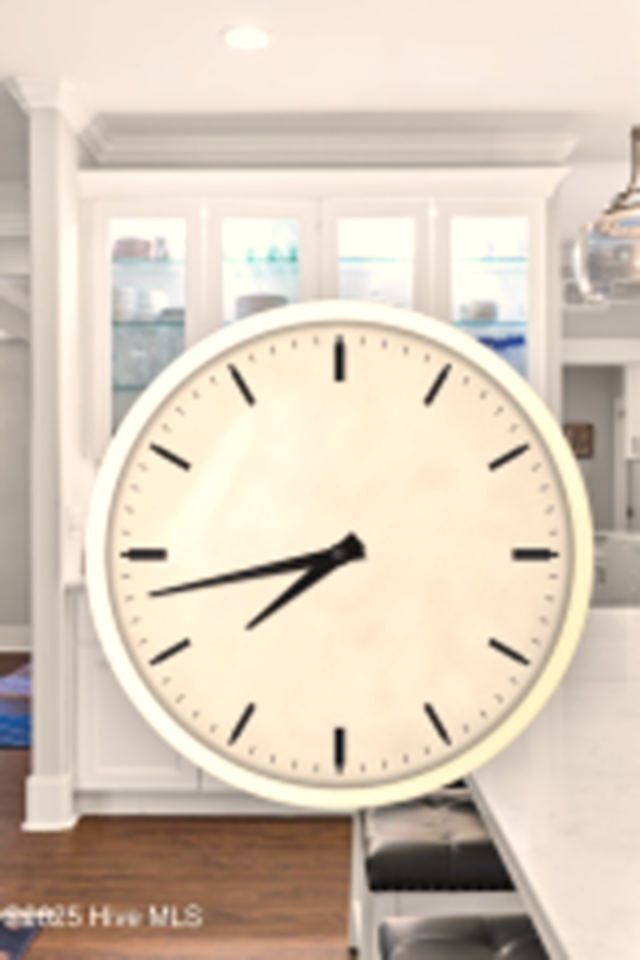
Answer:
7 h 43 min
